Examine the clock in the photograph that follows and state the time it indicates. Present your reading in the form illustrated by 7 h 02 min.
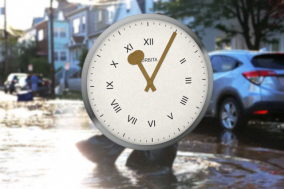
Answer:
11 h 05 min
